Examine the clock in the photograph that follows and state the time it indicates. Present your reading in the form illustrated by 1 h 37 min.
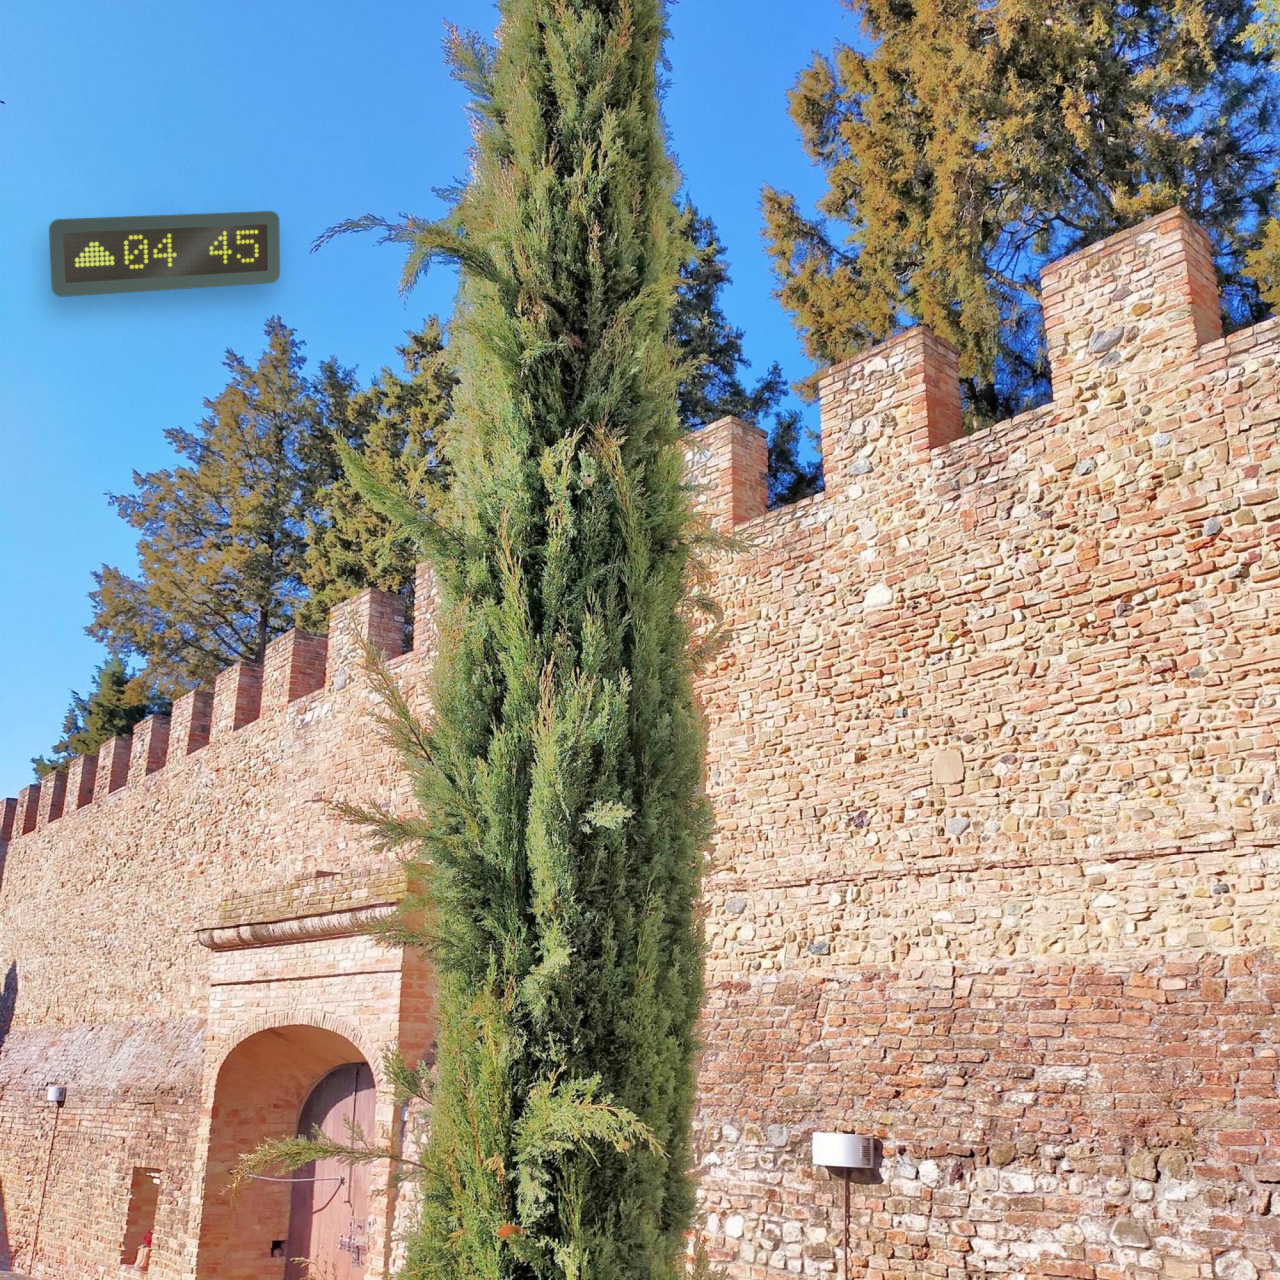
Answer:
4 h 45 min
